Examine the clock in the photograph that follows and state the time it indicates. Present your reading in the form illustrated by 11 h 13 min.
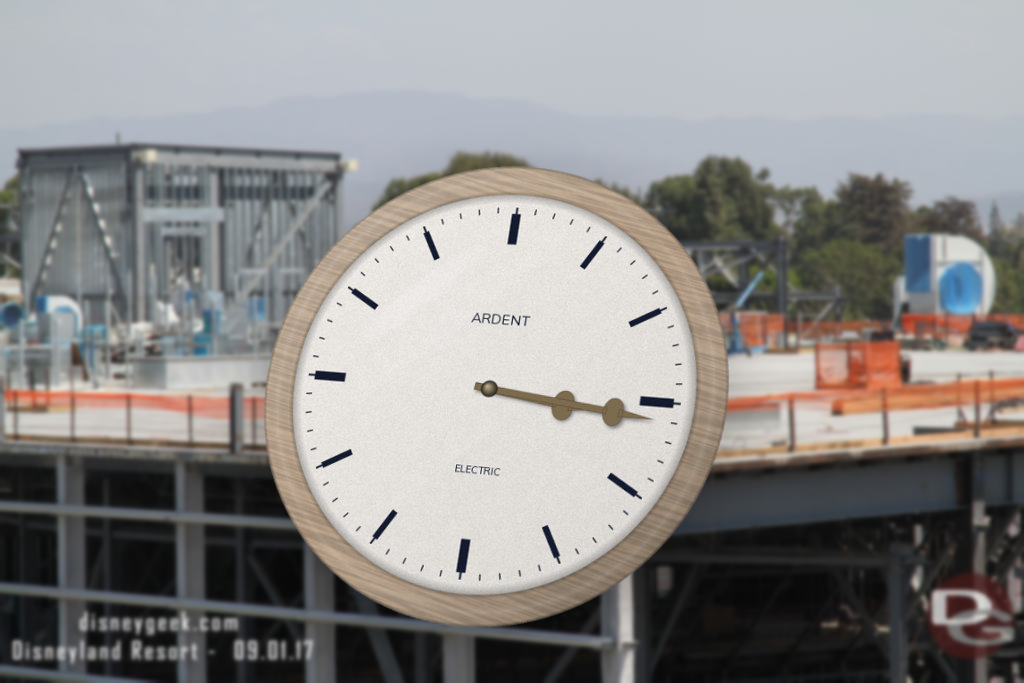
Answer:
3 h 16 min
